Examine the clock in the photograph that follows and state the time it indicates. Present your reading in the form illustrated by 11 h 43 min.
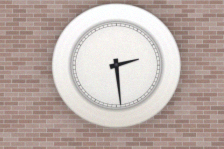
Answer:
2 h 29 min
